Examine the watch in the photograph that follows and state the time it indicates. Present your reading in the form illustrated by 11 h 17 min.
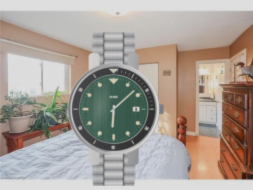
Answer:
6 h 08 min
